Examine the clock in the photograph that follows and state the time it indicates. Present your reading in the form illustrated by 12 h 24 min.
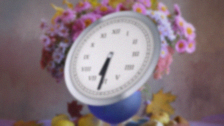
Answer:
6 h 31 min
